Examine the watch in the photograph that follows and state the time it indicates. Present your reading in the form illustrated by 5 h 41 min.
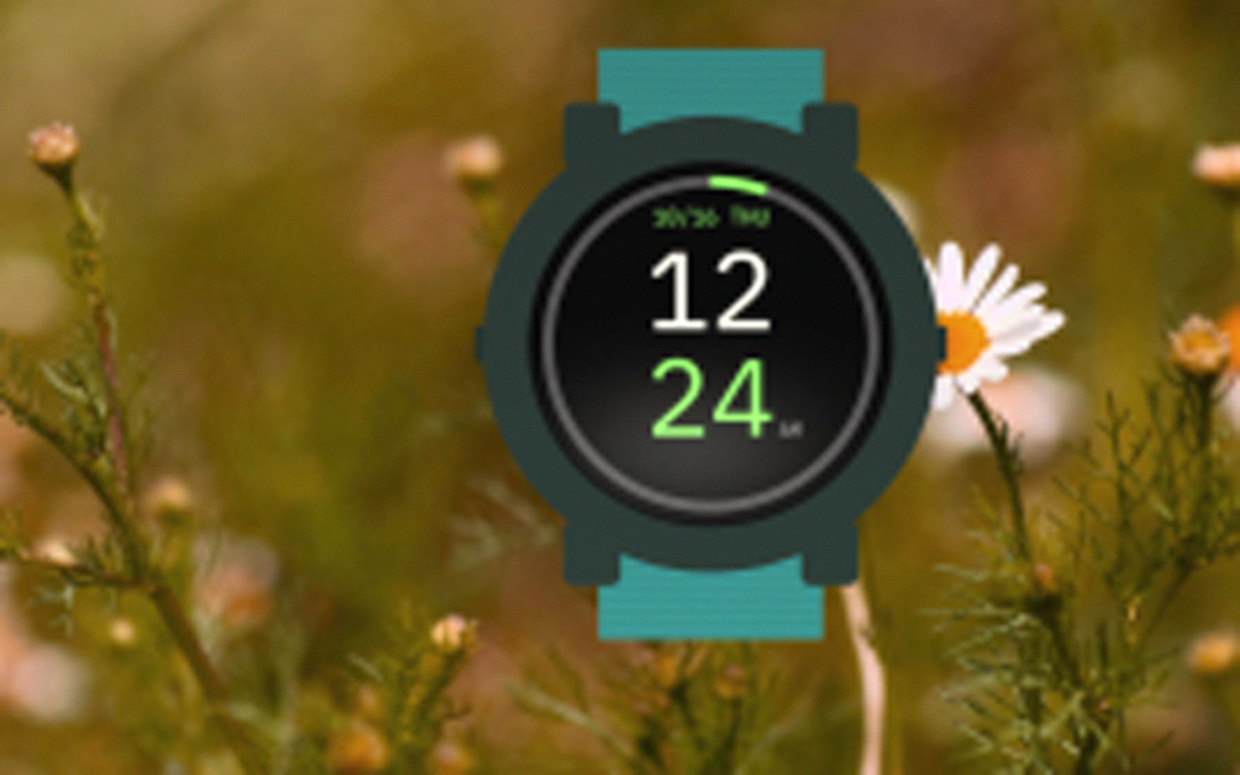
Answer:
12 h 24 min
